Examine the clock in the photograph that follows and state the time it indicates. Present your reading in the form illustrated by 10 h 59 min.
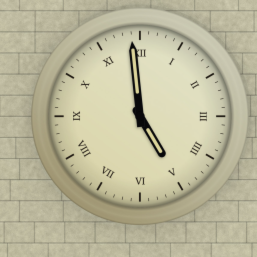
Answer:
4 h 59 min
